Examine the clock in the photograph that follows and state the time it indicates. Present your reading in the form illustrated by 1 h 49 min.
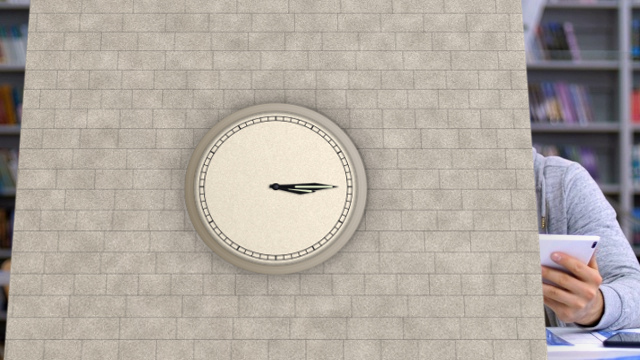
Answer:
3 h 15 min
